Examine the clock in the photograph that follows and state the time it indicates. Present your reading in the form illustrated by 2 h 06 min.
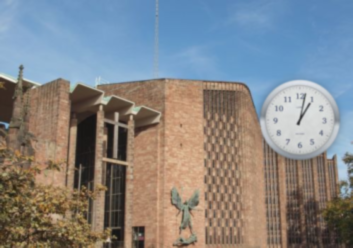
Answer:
1 h 02 min
